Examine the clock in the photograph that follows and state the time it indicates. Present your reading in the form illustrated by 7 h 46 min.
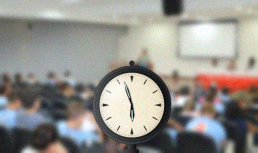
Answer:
5 h 57 min
